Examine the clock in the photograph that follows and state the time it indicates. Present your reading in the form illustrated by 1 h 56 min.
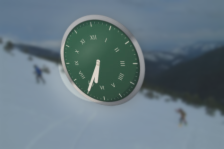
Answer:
6 h 35 min
